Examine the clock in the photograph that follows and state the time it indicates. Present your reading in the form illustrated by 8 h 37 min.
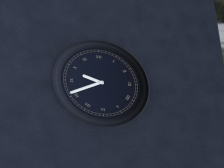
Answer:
9 h 41 min
